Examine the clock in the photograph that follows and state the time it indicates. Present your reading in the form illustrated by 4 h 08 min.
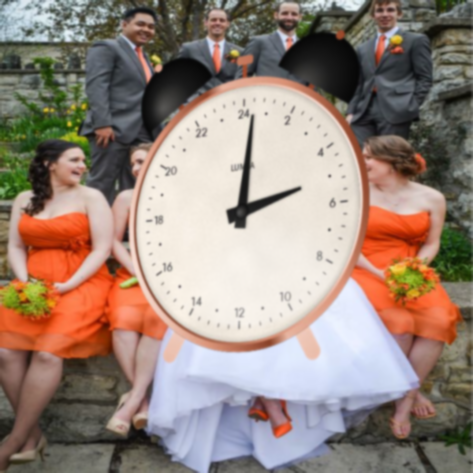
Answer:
5 h 01 min
